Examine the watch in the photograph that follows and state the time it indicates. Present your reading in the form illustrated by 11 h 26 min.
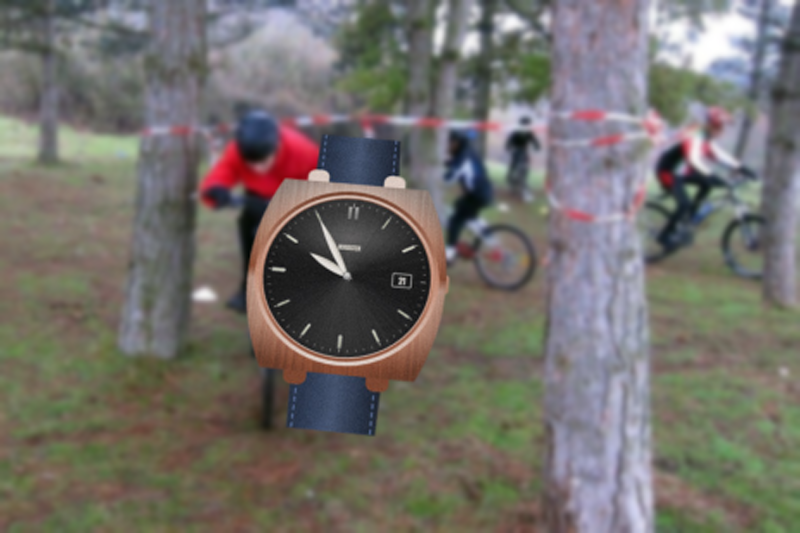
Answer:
9 h 55 min
